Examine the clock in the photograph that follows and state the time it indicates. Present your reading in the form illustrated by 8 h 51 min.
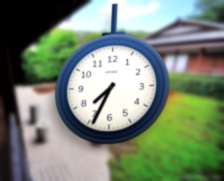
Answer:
7 h 34 min
